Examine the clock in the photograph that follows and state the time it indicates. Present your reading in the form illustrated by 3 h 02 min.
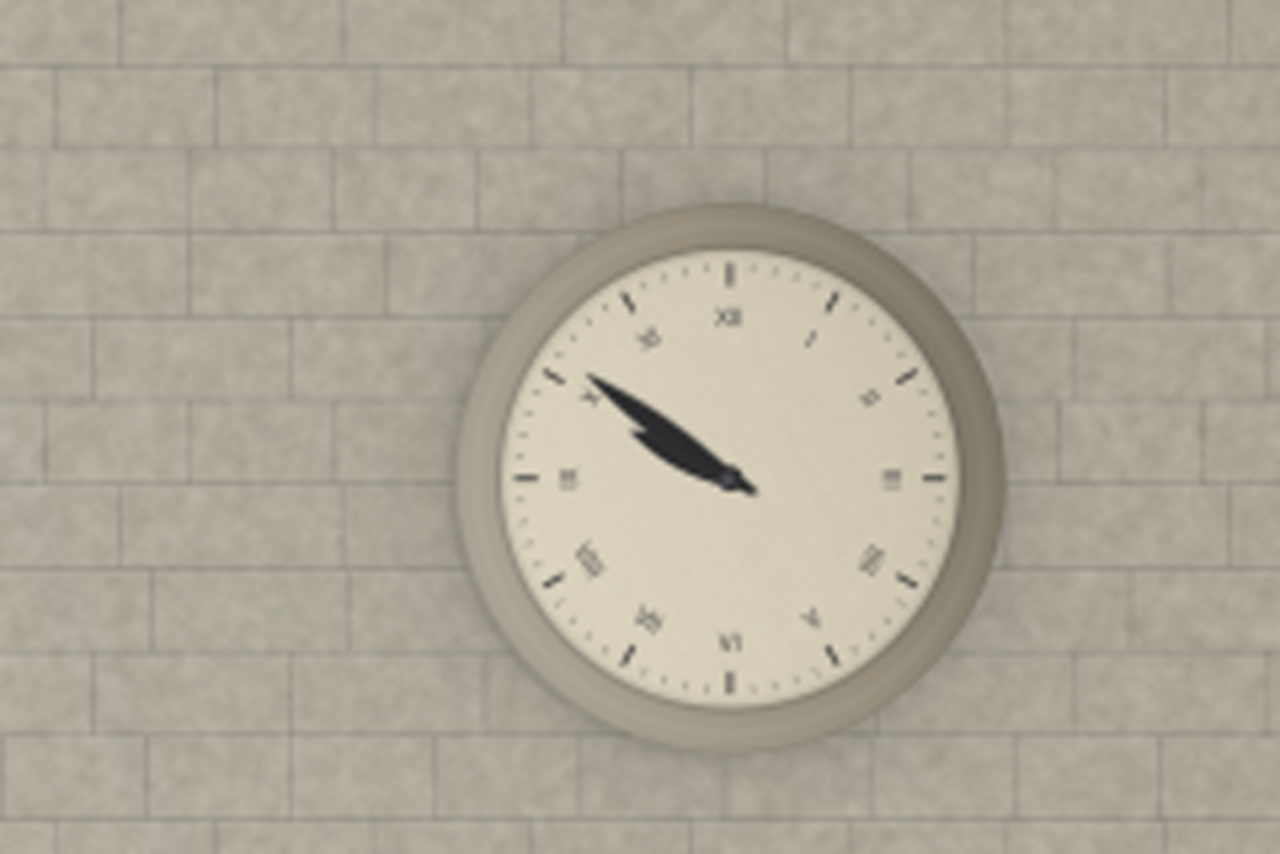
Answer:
9 h 51 min
